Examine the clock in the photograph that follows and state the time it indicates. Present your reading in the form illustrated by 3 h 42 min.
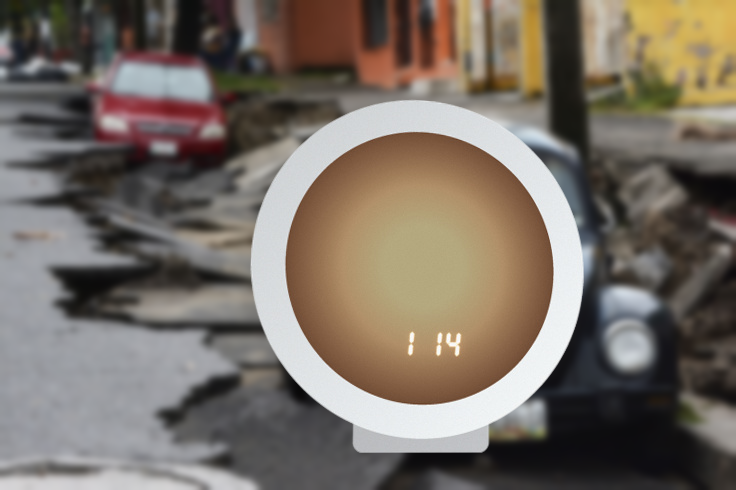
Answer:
1 h 14 min
